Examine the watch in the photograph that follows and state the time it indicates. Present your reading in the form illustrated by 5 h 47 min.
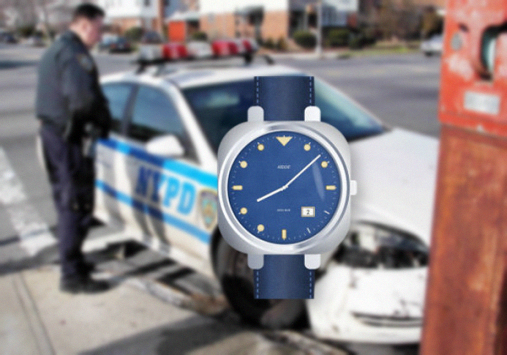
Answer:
8 h 08 min
